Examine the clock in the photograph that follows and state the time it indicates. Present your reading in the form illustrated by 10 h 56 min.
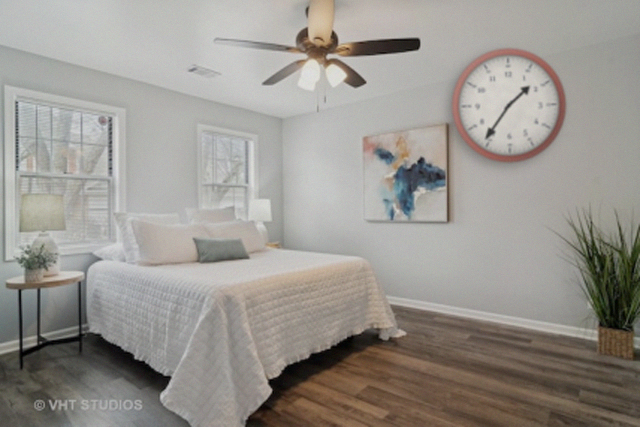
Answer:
1 h 36 min
